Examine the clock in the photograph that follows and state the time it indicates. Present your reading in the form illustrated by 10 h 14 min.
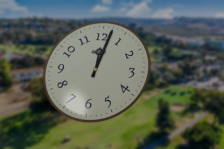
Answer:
12 h 02 min
